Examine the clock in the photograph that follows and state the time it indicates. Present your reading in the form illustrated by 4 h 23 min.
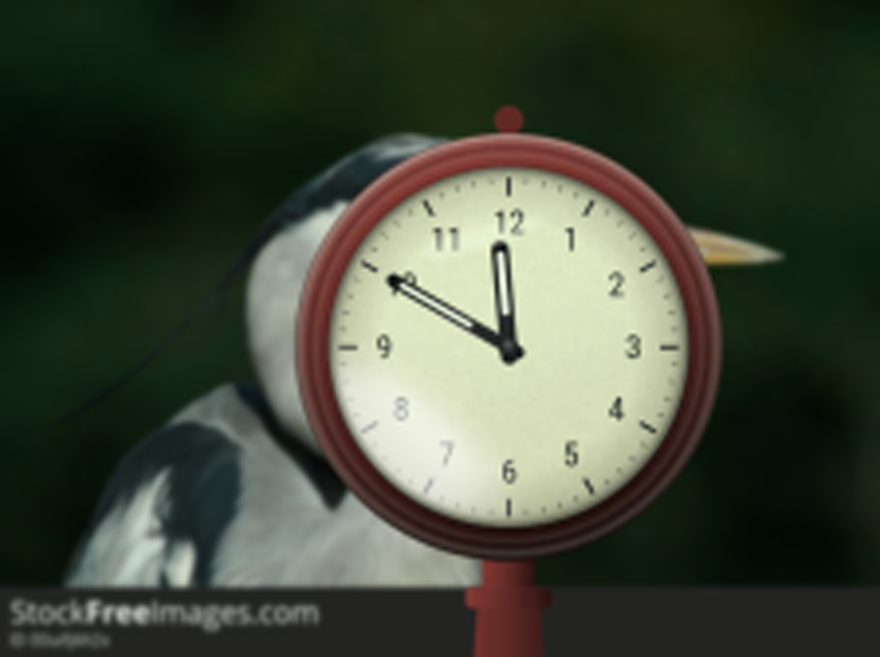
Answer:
11 h 50 min
